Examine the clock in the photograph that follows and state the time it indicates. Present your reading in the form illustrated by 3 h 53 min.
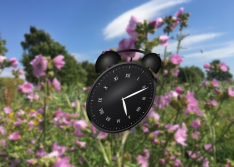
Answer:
5 h 11 min
